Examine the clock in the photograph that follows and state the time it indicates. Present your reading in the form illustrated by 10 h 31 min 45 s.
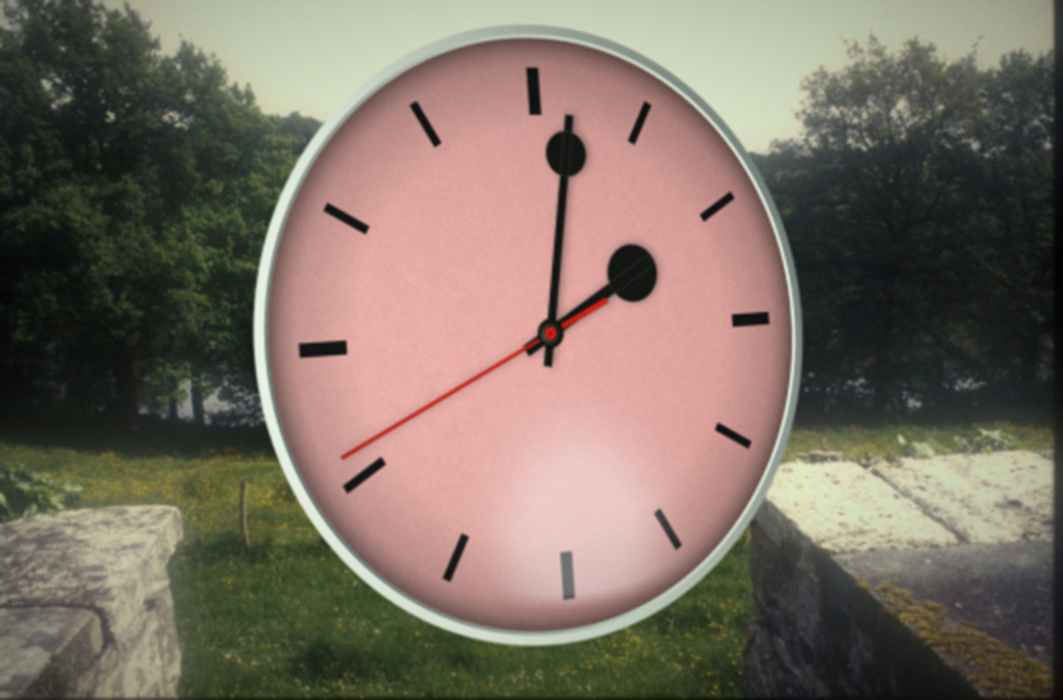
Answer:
2 h 01 min 41 s
